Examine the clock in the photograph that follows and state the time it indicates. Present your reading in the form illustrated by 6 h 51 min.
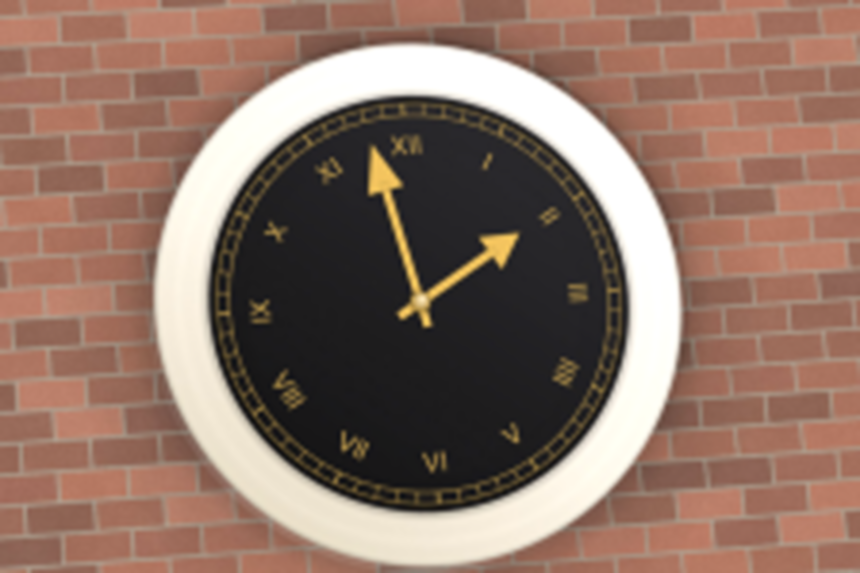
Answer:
1 h 58 min
